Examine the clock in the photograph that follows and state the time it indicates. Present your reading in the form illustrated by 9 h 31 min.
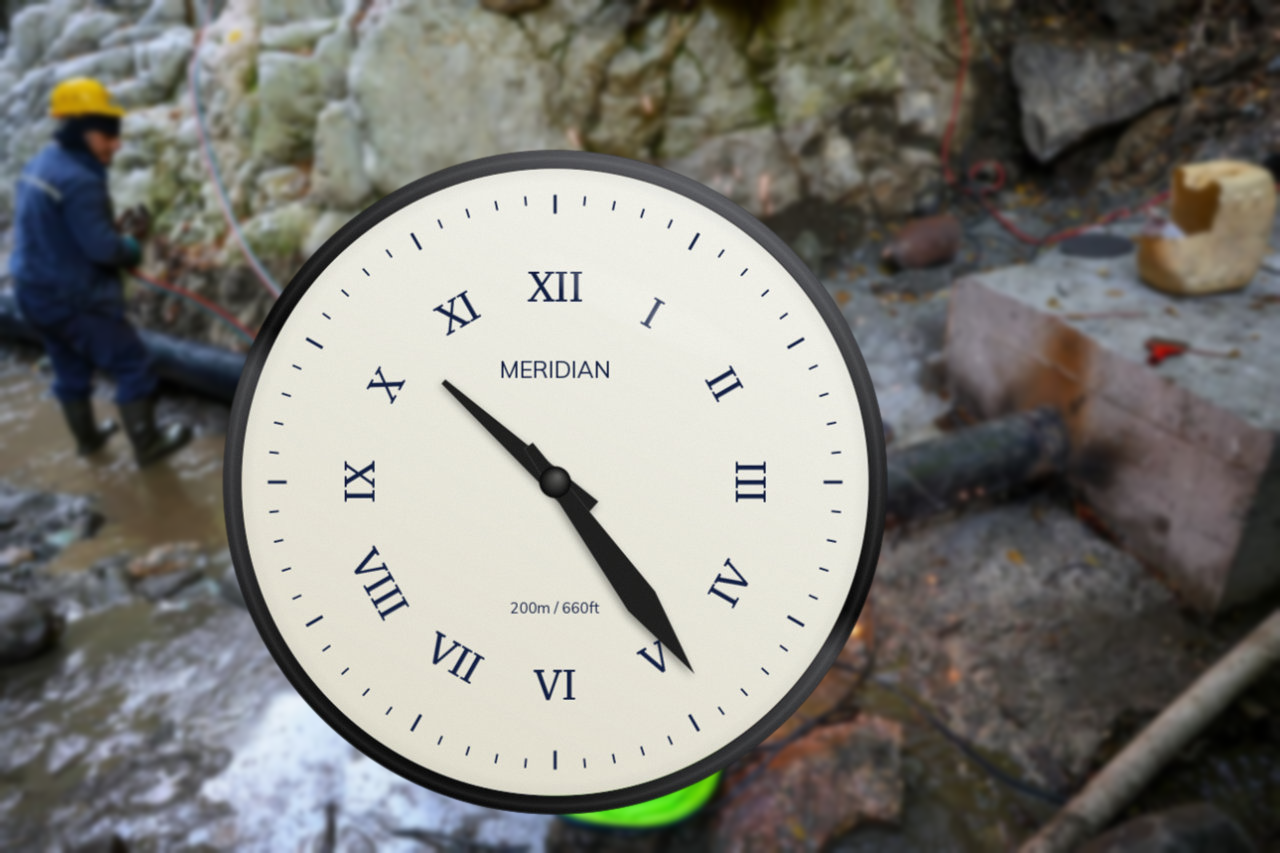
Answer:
10 h 24 min
